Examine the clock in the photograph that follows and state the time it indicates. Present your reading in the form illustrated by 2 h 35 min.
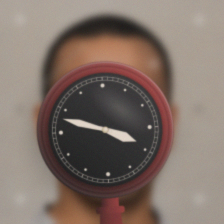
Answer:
3 h 48 min
